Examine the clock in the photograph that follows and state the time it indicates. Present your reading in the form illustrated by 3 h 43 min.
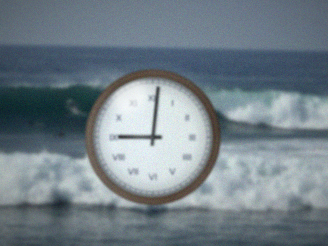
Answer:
9 h 01 min
